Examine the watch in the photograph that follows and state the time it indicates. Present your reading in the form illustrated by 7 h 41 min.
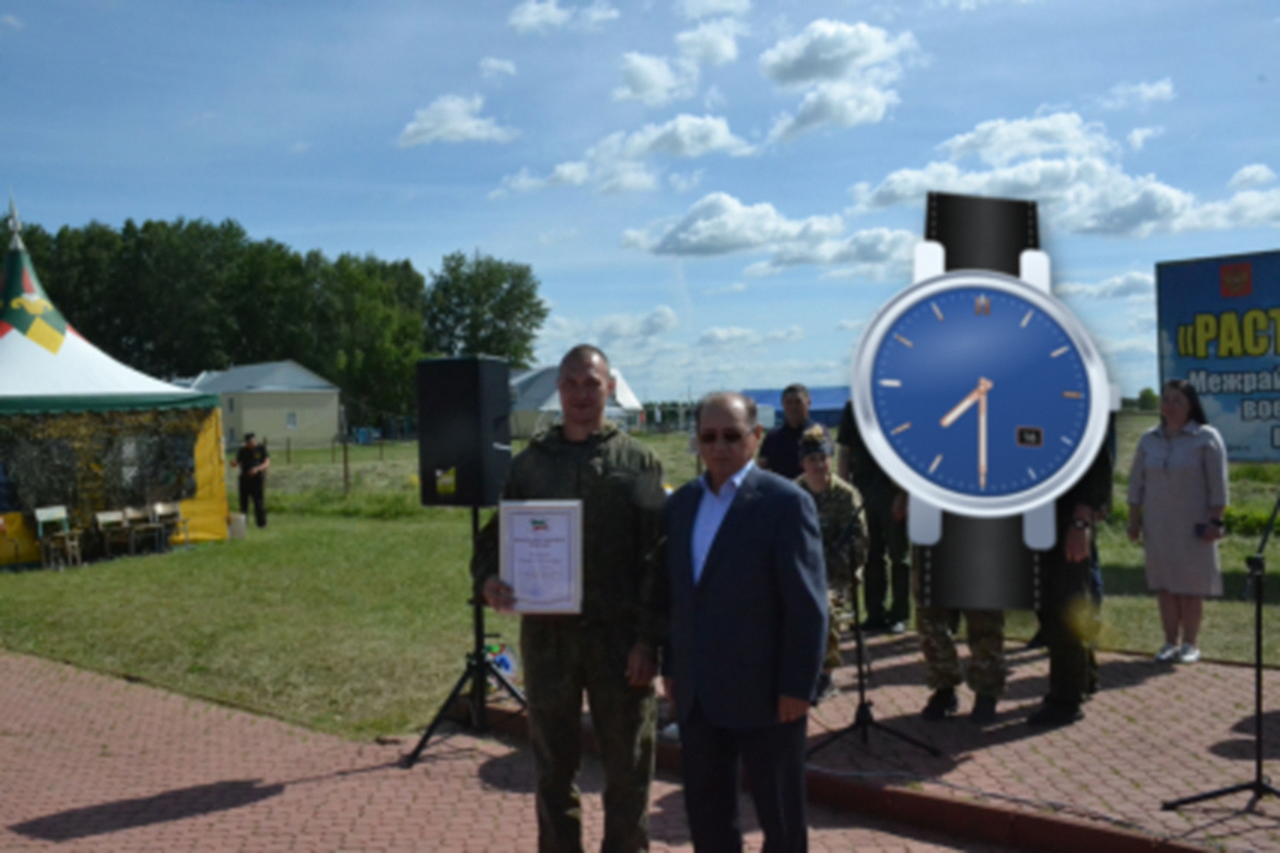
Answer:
7 h 30 min
